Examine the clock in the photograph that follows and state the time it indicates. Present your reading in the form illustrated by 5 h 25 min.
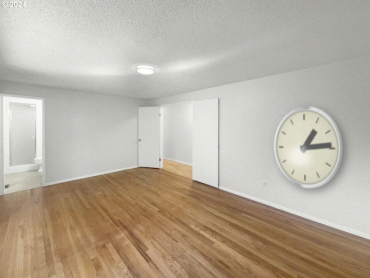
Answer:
1 h 14 min
